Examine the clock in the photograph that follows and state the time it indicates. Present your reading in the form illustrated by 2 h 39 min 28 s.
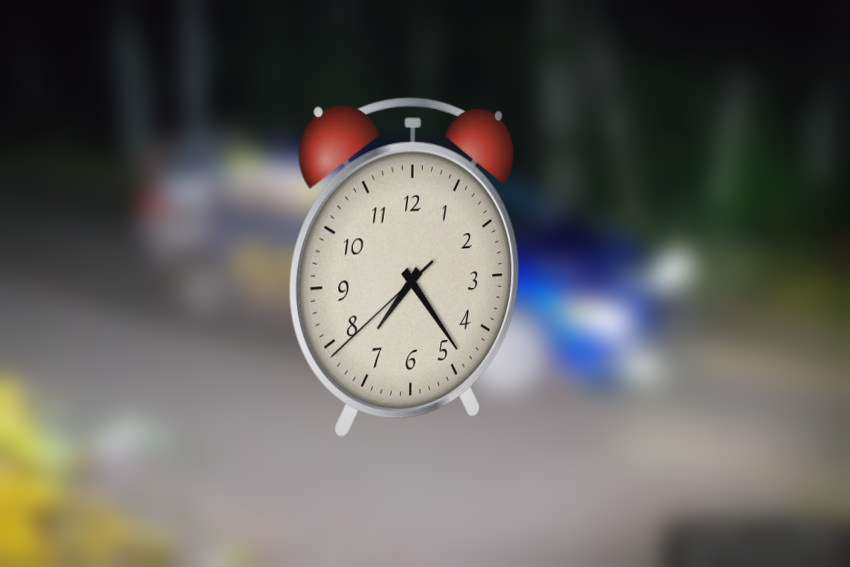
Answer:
7 h 23 min 39 s
